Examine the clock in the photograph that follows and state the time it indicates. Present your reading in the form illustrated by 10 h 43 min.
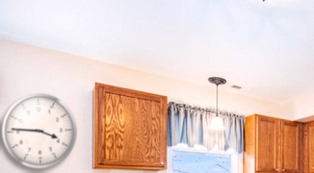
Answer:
3 h 46 min
